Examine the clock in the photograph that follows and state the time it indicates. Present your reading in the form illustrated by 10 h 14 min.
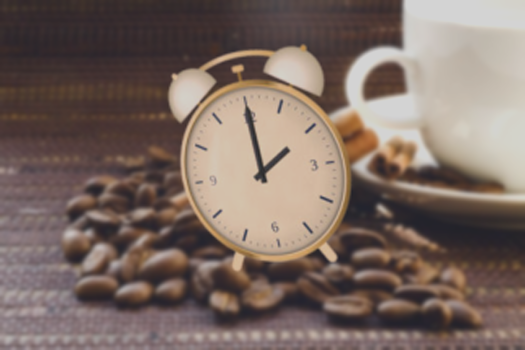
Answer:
2 h 00 min
